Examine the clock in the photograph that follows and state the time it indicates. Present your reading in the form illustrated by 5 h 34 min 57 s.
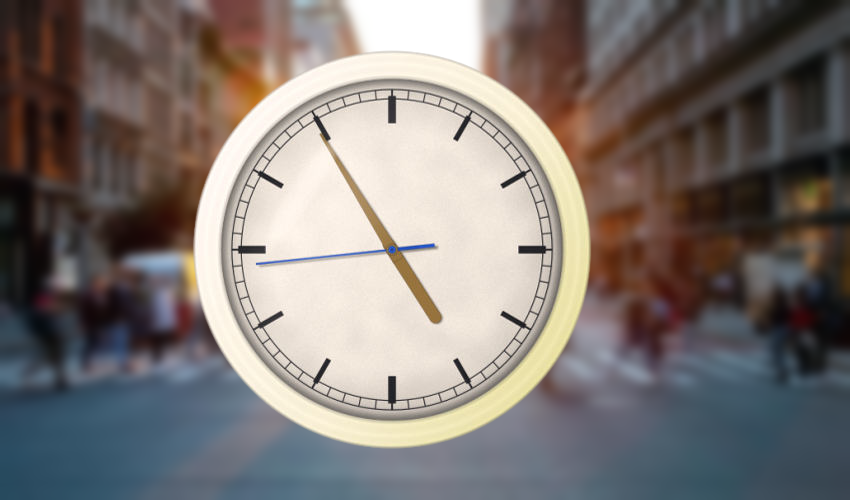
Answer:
4 h 54 min 44 s
